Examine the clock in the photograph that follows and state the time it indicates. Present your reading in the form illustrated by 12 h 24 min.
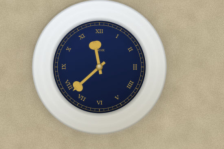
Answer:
11 h 38 min
